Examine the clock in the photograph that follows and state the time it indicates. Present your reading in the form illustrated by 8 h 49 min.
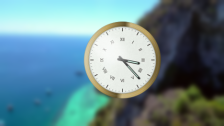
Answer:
3 h 23 min
